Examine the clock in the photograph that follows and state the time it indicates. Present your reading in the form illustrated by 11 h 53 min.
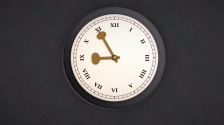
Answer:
8 h 55 min
